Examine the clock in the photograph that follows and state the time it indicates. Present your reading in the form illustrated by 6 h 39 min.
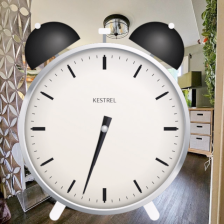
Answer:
6 h 33 min
